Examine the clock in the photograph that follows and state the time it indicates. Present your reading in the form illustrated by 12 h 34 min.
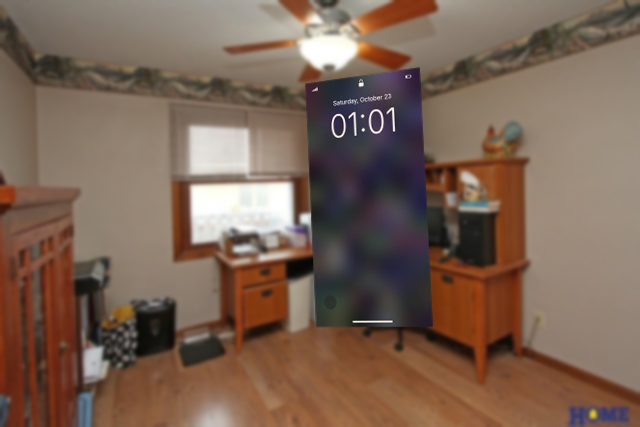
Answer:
1 h 01 min
